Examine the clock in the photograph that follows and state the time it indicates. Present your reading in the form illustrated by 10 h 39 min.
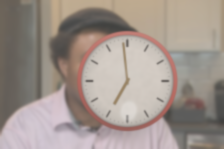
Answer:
6 h 59 min
